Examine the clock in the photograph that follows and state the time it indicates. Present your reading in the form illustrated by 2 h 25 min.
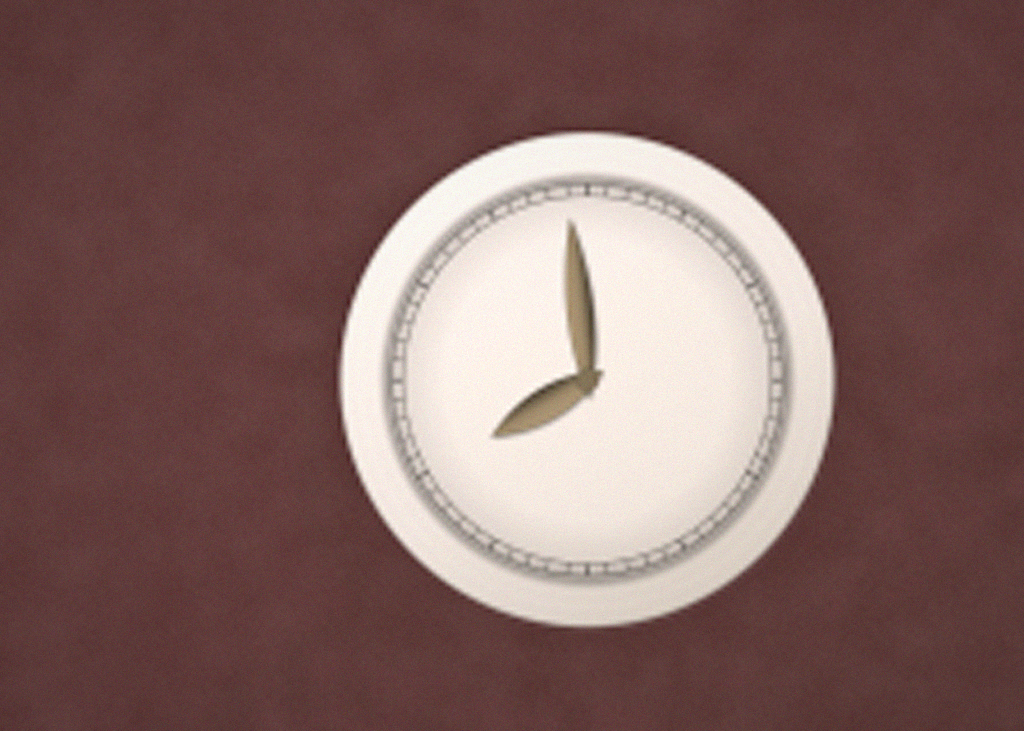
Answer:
7 h 59 min
